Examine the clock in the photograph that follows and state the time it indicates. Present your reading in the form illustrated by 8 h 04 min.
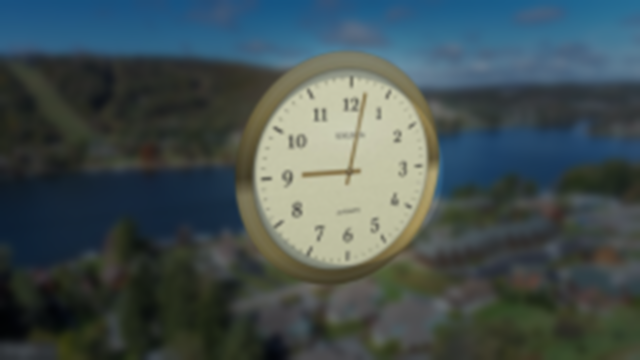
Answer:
9 h 02 min
